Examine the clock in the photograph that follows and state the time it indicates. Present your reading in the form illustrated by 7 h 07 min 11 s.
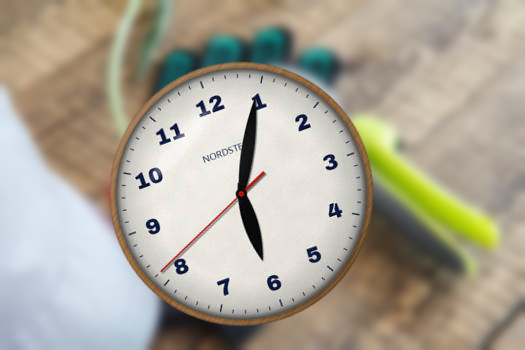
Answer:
6 h 04 min 41 s
